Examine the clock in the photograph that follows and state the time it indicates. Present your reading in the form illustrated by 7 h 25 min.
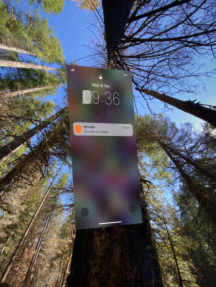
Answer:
9 h 36 min
